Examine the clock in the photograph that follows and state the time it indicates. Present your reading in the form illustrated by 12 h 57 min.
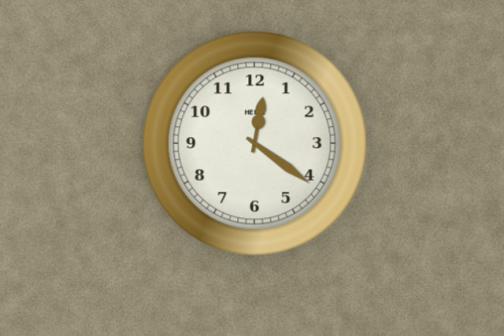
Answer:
12 h 21 min
